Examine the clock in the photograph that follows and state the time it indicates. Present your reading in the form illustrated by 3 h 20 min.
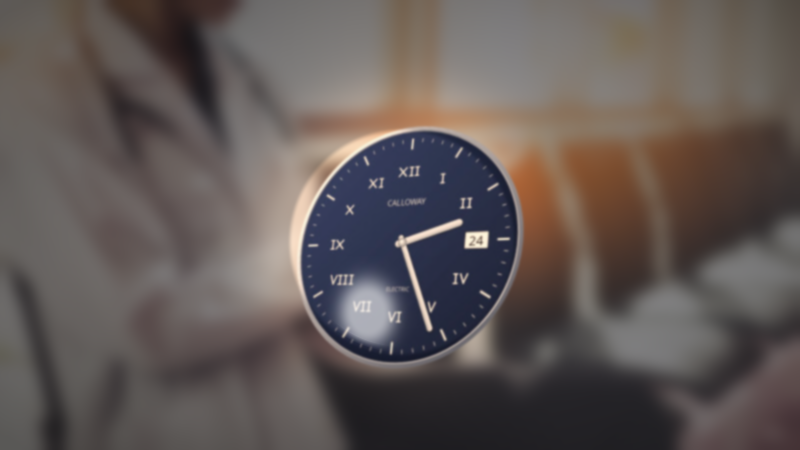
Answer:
2 h 26 min
